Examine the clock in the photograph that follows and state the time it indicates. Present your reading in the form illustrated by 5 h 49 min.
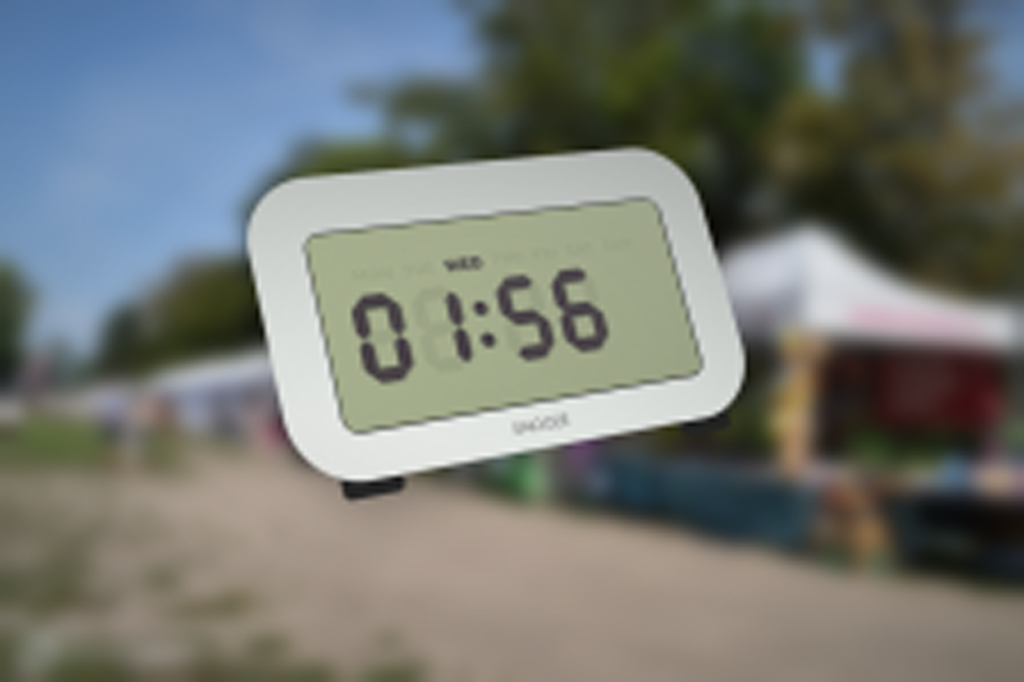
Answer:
1 h 56 min
